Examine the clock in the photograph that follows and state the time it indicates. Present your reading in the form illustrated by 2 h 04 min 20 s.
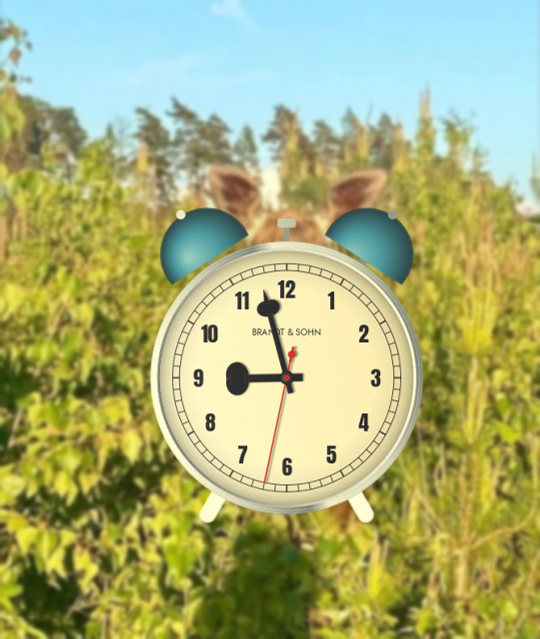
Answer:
8 h 57 min 32 s
